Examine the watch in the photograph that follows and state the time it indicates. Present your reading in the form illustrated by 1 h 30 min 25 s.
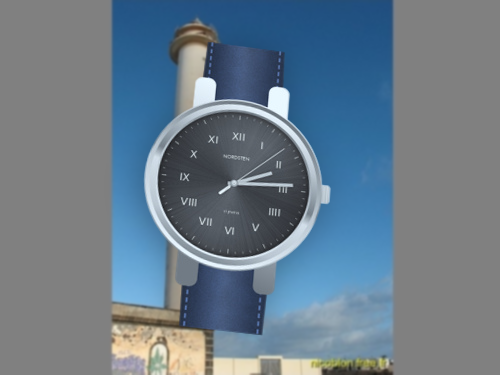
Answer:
2 h 14 min 08 s
